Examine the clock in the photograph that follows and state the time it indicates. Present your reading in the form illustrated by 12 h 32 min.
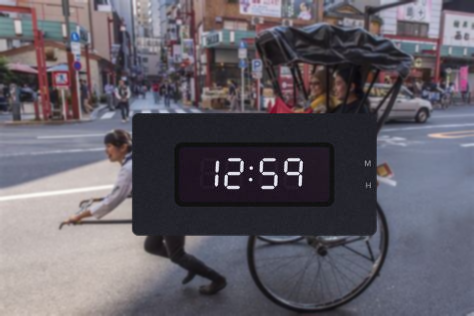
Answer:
12 h 59 min
